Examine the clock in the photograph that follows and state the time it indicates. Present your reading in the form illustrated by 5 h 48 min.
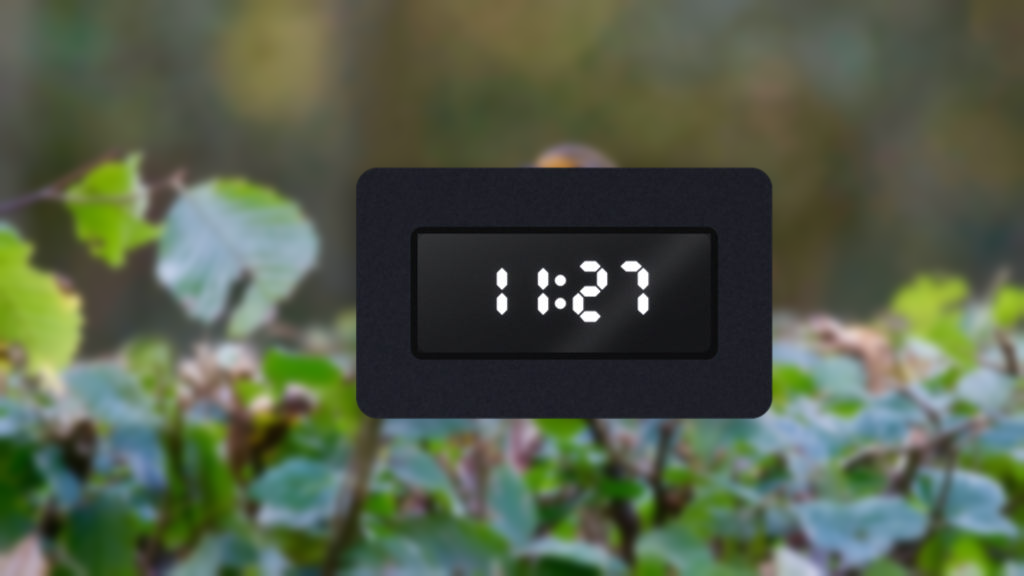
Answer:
11 h 27 min
